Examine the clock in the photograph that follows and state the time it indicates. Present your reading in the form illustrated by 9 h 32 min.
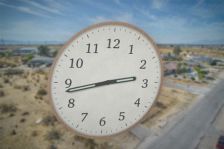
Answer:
2 h 43 min
